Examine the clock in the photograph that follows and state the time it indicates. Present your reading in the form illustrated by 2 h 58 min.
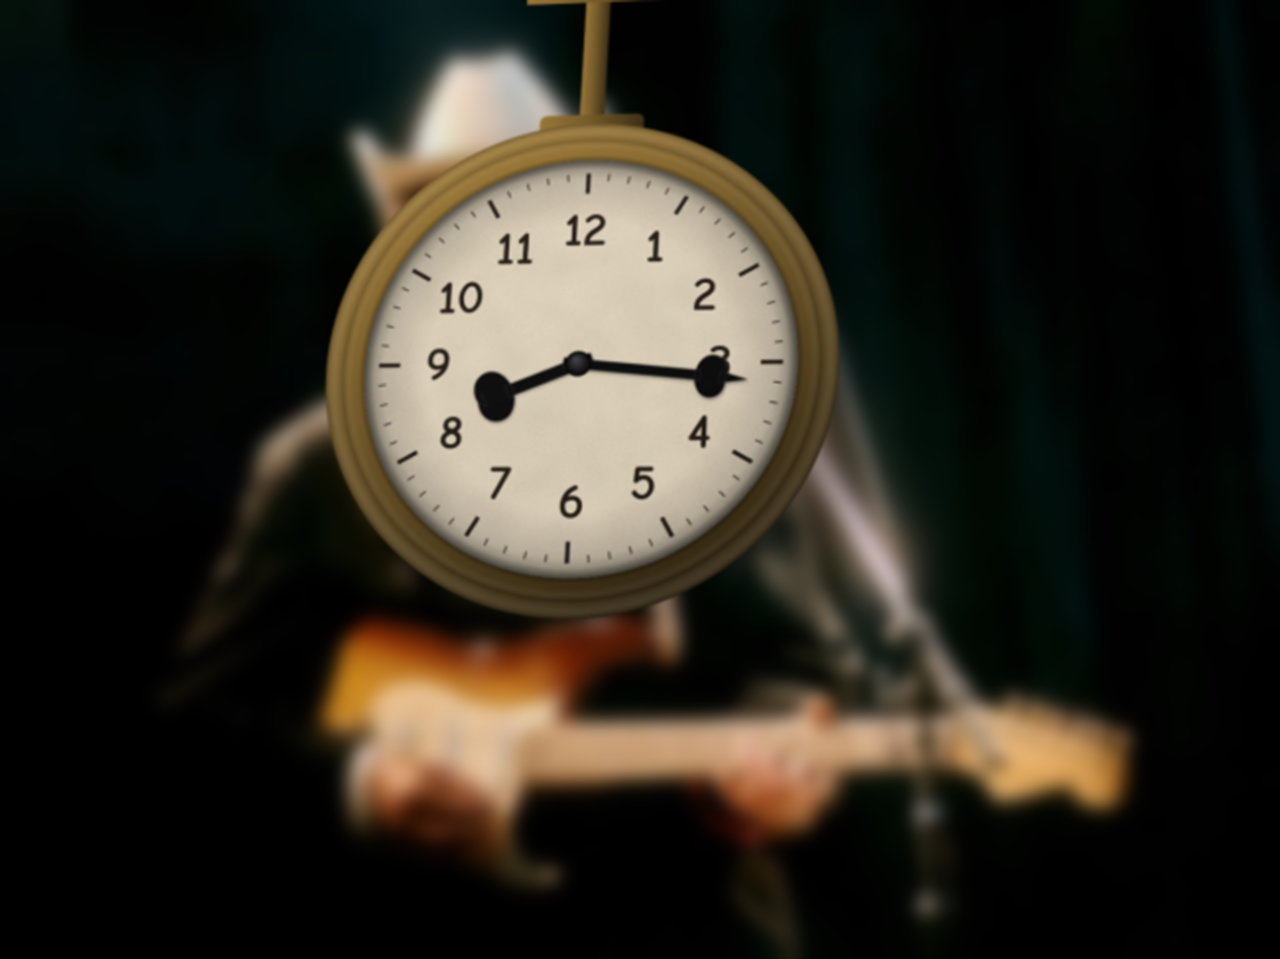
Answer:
8 h 16 min
